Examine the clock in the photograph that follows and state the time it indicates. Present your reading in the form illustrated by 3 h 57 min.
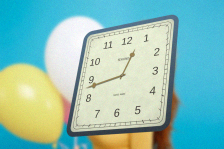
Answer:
12 h 43 min
